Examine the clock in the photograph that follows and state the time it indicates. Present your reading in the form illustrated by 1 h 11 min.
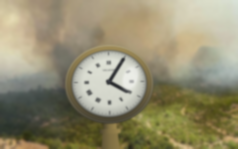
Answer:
4 h 05 min
